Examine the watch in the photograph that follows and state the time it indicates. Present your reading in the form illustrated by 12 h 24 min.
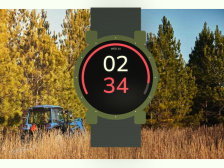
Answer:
2 h 34 min
